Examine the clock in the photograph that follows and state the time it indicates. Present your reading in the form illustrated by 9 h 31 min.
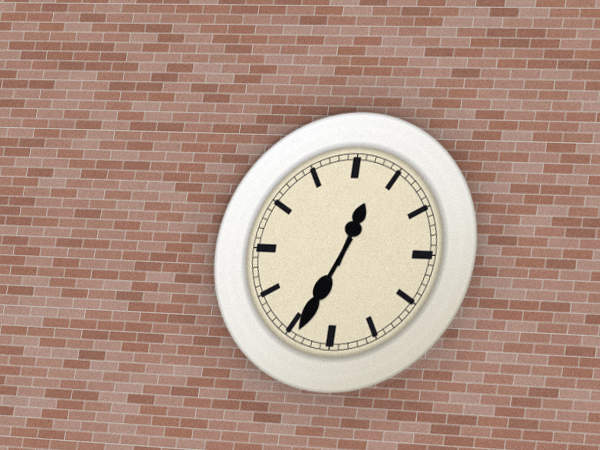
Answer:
12 h 34 min
